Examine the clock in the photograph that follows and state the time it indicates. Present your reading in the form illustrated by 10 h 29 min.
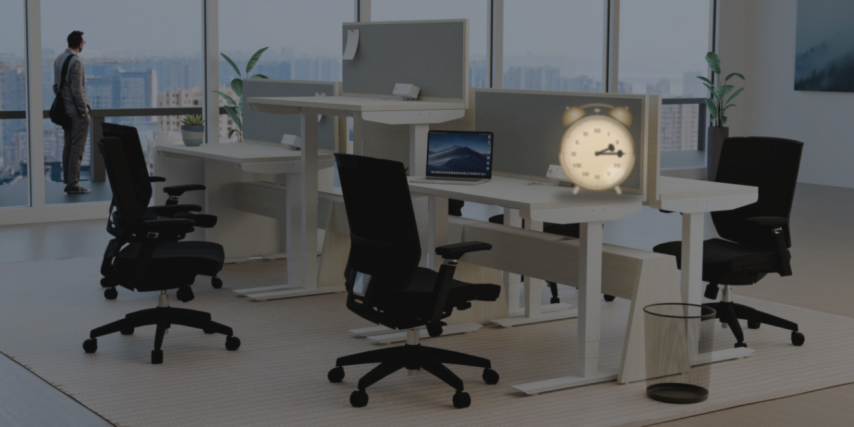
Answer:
2 h 15 min
